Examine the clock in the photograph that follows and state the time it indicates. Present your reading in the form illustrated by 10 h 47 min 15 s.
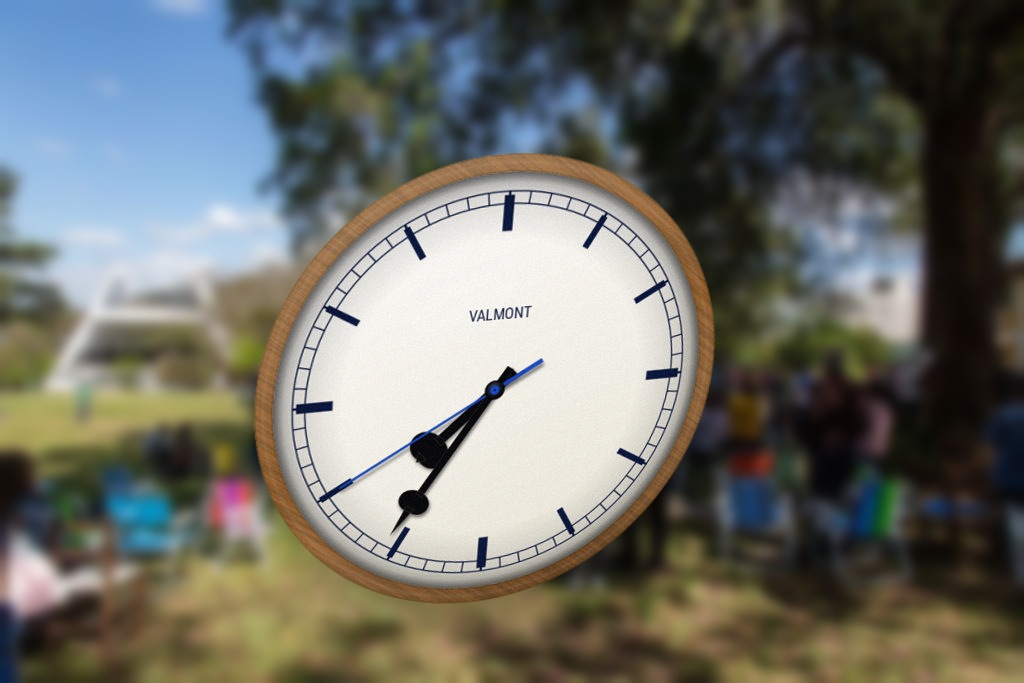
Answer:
7 h 35 min 40 s
